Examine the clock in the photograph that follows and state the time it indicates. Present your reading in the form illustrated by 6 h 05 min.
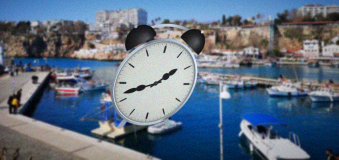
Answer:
1 h 42 min
